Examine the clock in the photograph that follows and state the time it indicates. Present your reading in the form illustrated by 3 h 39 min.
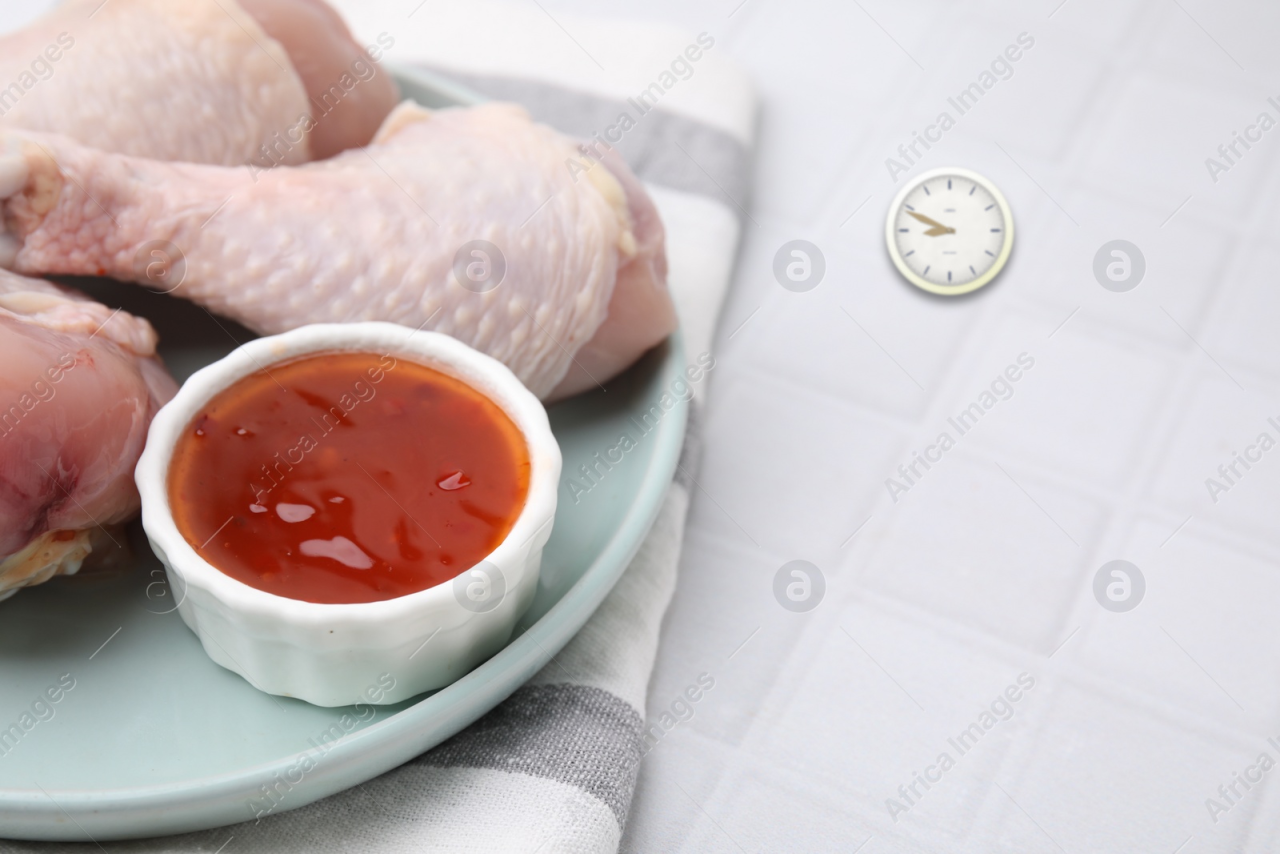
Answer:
8 h 49 min
